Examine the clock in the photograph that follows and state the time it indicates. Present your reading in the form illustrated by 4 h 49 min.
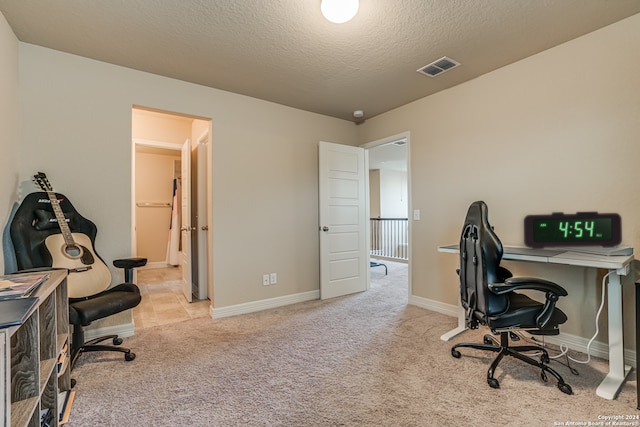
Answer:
4 h 54 min
